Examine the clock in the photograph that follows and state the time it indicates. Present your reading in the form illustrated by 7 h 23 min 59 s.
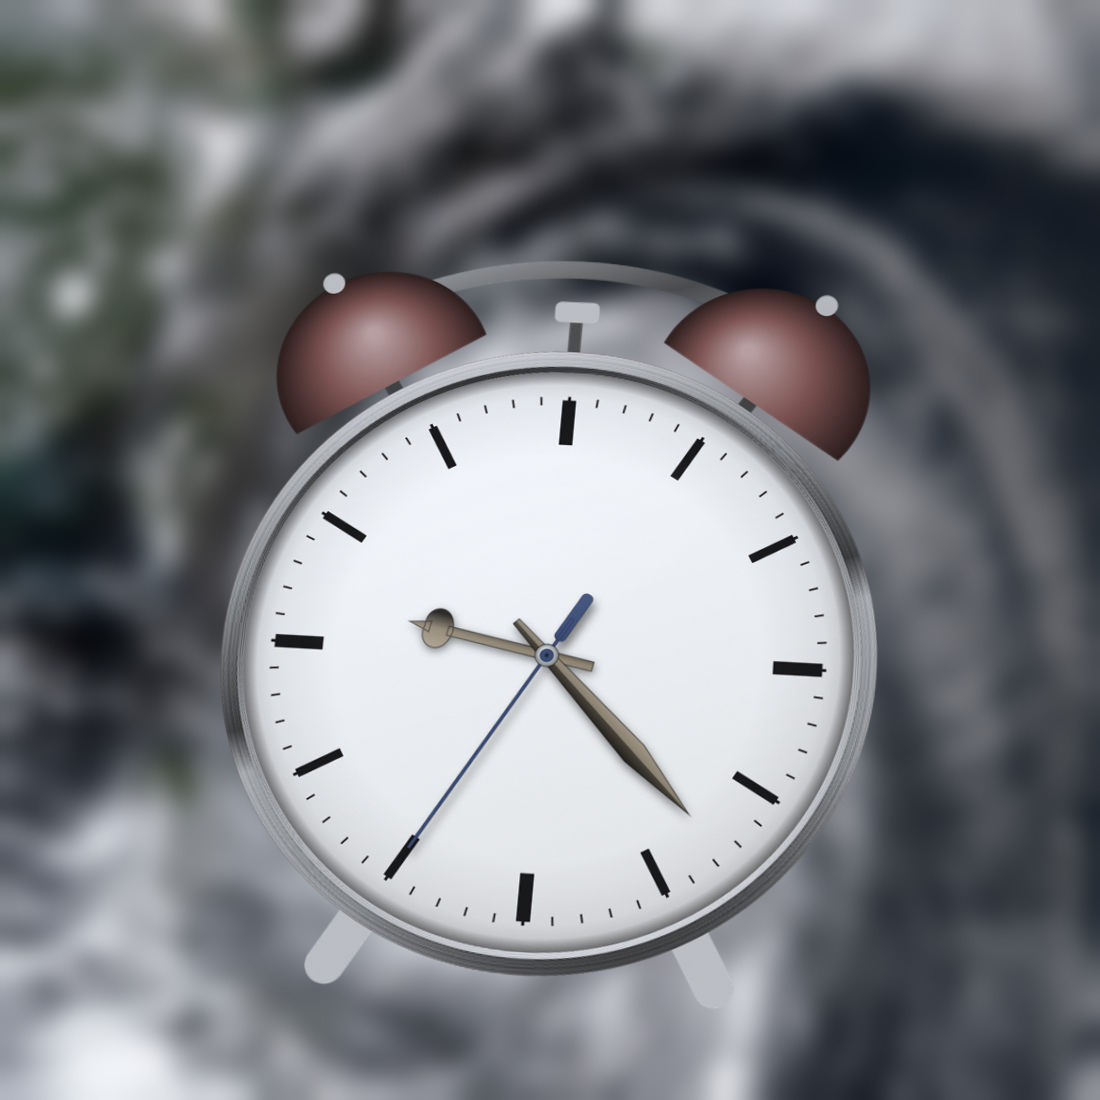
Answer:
9 h 22 min 35 s
